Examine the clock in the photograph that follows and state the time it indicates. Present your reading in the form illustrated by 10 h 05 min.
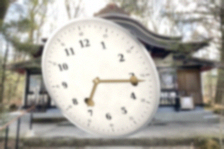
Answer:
7 h 16 min
